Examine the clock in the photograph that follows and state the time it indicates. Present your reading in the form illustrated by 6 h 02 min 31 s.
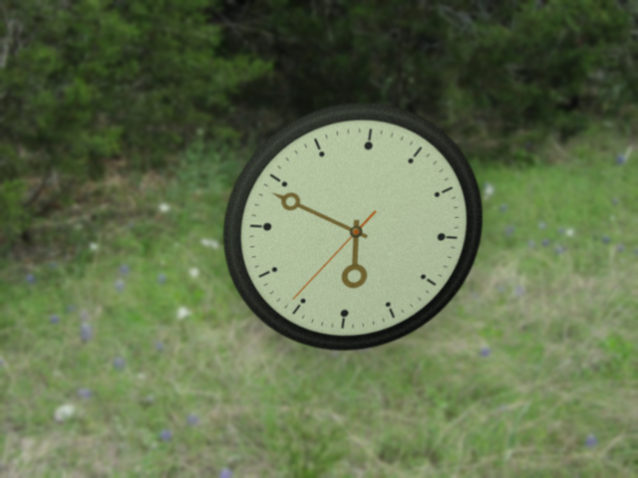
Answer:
5 h 48 min 36 s
